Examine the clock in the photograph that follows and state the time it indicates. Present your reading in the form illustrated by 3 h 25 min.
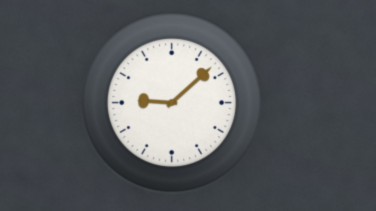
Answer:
9 h 08 min
